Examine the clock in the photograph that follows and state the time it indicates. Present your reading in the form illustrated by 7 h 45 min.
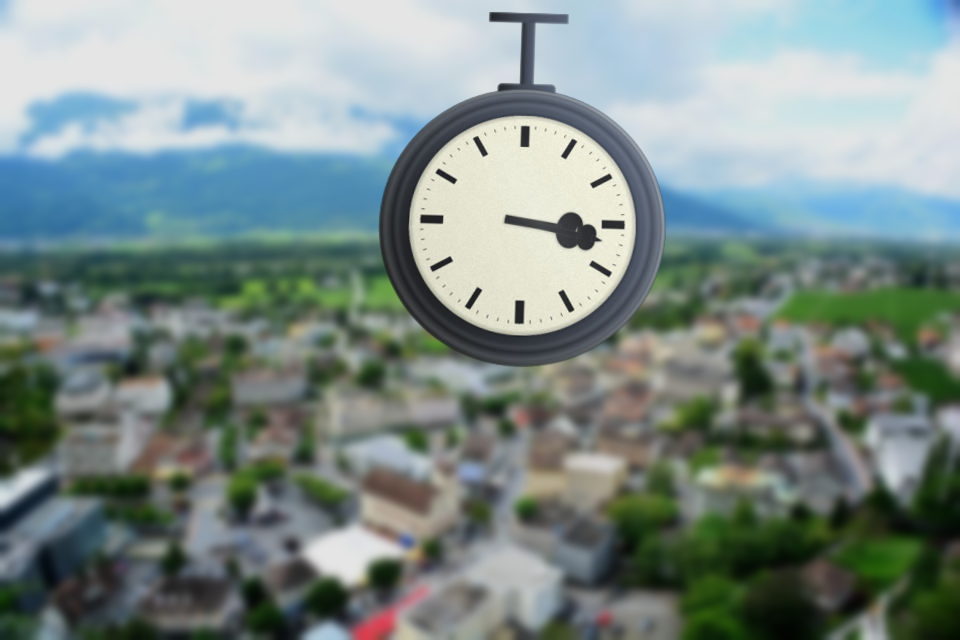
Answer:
3 h 17 min
